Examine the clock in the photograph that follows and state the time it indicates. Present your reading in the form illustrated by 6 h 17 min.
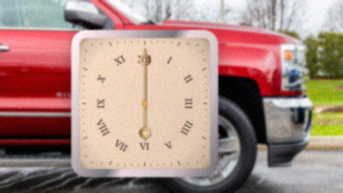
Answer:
6 h 00 min
